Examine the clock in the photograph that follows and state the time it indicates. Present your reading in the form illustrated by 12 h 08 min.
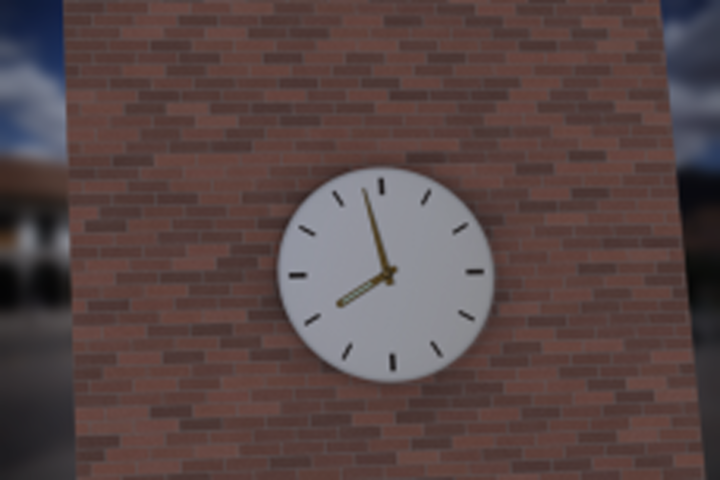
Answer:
7 h 58 min
